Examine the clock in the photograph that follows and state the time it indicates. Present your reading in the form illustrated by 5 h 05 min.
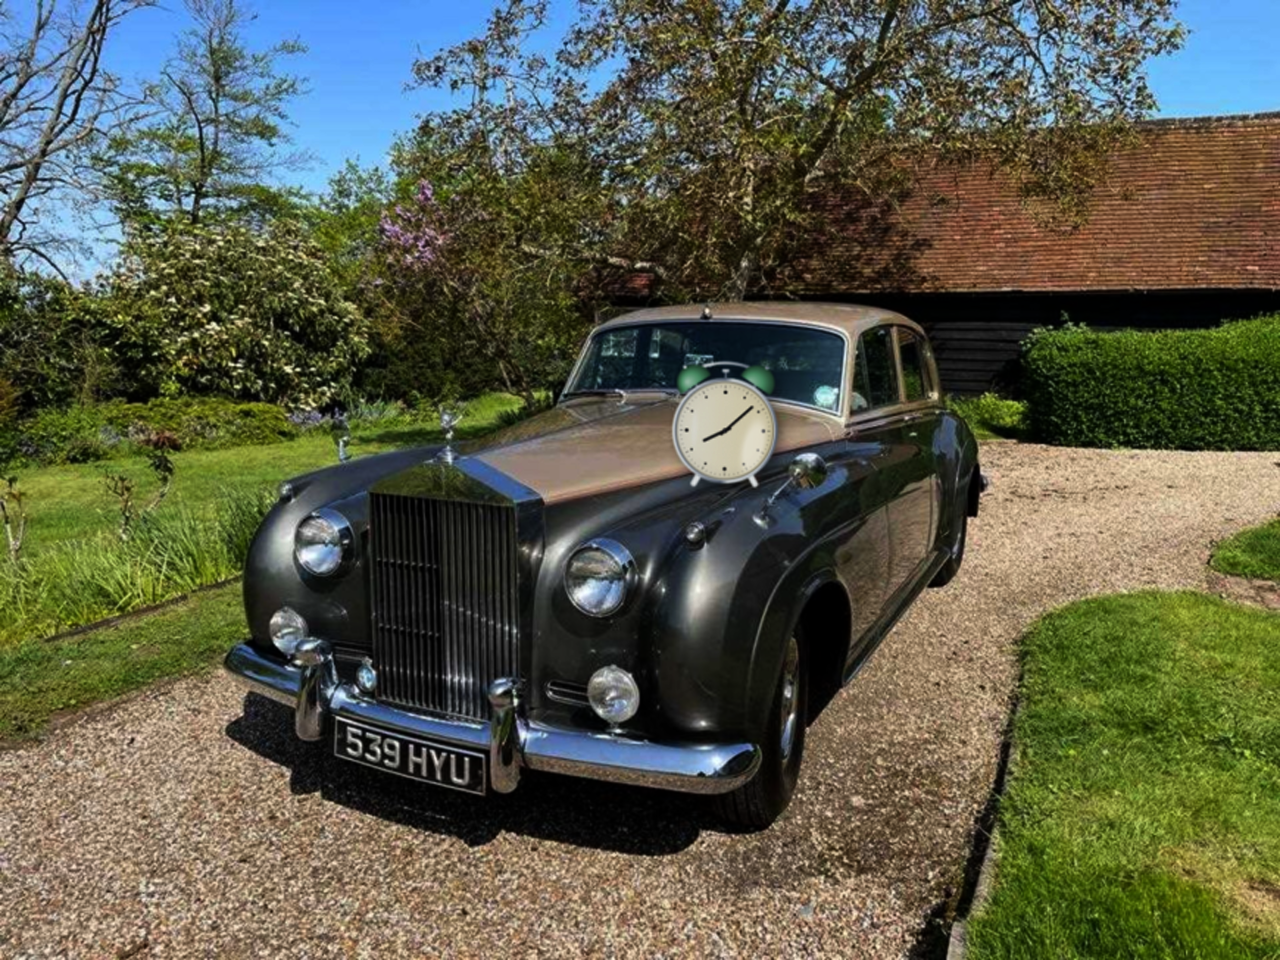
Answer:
8 h 08 min
